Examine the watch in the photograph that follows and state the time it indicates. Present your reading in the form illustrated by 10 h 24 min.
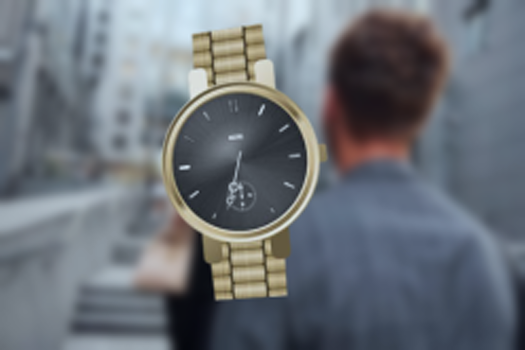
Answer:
6 h 33 min
